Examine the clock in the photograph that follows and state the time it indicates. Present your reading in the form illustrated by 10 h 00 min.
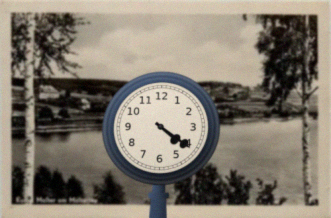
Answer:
4 h 21 min
